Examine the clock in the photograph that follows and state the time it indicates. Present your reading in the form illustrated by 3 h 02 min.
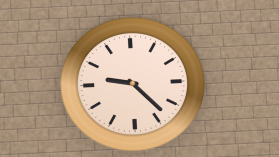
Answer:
9 h 23 min
